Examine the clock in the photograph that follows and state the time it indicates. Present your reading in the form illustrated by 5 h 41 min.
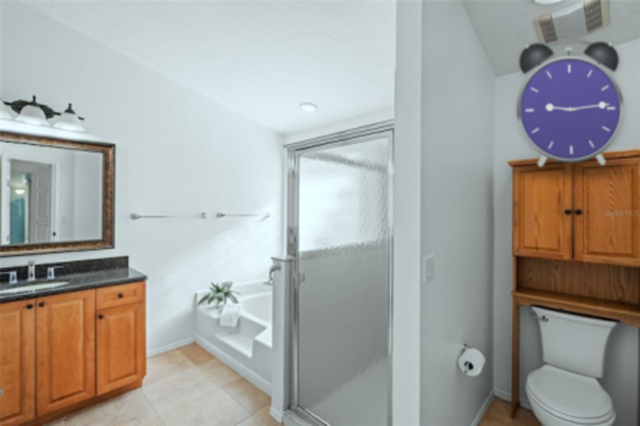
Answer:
9 h 14 min
